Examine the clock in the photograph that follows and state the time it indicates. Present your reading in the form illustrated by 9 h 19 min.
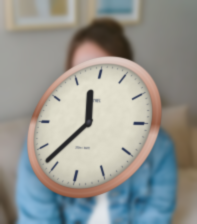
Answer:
11 h 37 min
